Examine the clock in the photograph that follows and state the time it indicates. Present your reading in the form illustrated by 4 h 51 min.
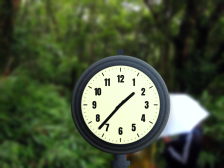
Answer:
1 h 37 min
